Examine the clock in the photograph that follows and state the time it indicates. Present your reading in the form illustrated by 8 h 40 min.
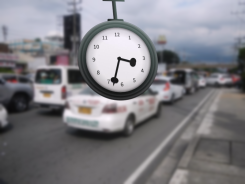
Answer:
3 h 33 min
